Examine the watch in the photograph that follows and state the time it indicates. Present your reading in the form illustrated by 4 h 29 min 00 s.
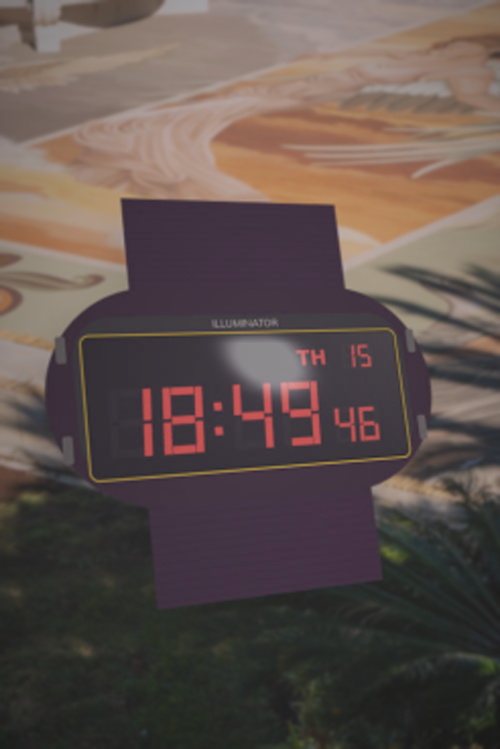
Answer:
18 h 49 min 46 s
